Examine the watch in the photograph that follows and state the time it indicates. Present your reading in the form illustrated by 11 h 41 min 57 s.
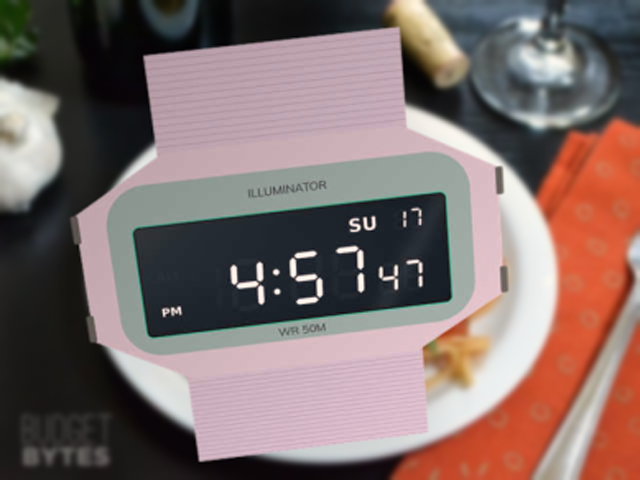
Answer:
4 h 57 min 47 s
